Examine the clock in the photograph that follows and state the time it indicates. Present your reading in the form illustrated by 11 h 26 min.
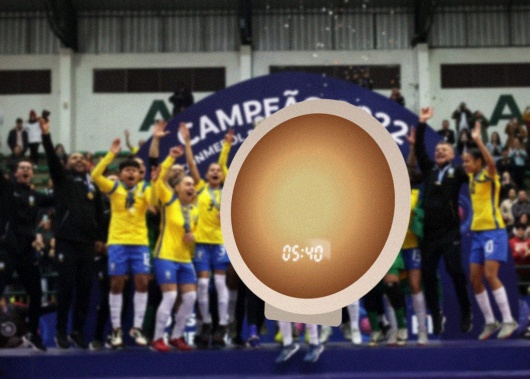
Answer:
5 h 40 min
